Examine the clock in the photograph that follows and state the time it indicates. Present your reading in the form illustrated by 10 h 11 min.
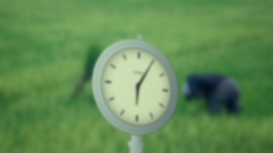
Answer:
6 h 05 min
